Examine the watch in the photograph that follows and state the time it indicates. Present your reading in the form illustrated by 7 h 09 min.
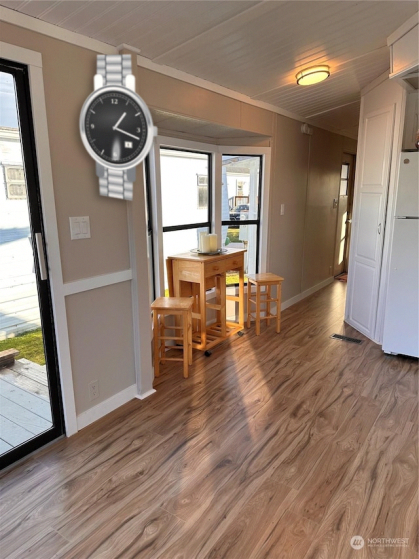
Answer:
1 h 18 min
